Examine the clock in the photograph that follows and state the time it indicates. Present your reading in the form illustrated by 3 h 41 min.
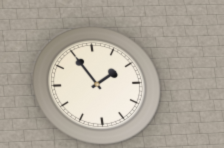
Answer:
1 h 55 min
